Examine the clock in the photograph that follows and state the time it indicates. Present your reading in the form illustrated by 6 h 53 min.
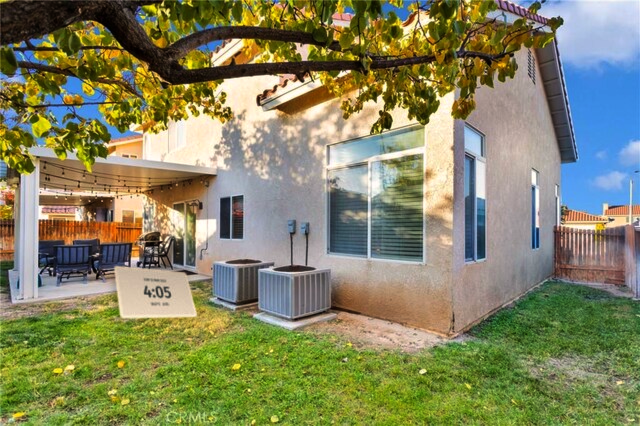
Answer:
4 h 05 min
